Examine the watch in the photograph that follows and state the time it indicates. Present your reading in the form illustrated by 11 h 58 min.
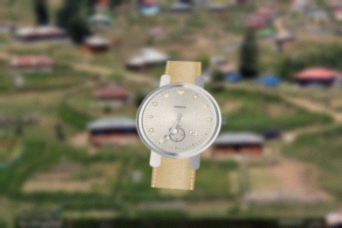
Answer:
6 h 34 min
